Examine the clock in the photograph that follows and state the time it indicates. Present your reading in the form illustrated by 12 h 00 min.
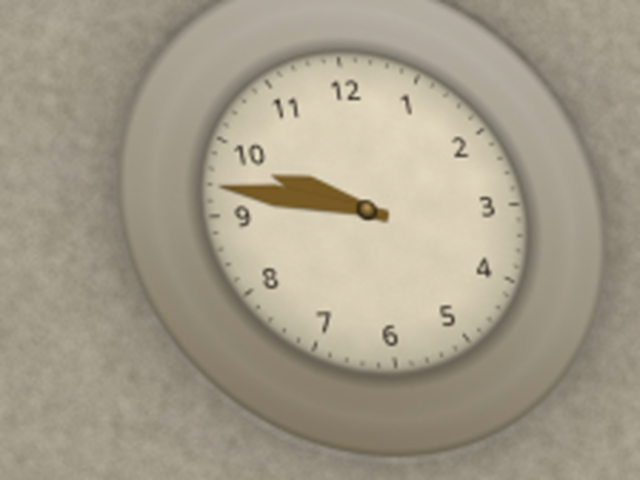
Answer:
9 h 47 min
